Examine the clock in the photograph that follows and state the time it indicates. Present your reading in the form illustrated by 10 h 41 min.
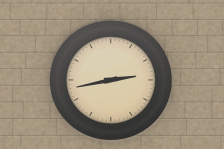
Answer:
2 h 43 min
